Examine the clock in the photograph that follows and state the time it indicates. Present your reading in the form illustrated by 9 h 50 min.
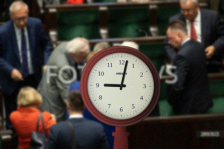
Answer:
9 h 02 min
